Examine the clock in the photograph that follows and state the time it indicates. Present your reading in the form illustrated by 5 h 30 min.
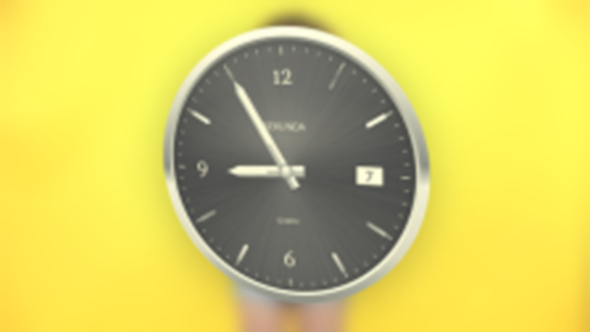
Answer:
8 h 55 min
